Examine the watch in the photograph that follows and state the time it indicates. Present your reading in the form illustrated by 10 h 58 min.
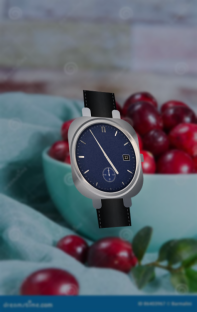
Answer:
4 h 55 min
